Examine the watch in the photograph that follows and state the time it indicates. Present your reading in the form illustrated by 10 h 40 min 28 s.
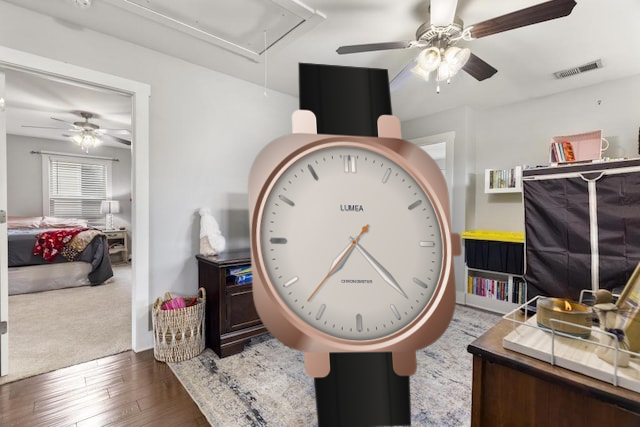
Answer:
7 h 22 min 37 s
